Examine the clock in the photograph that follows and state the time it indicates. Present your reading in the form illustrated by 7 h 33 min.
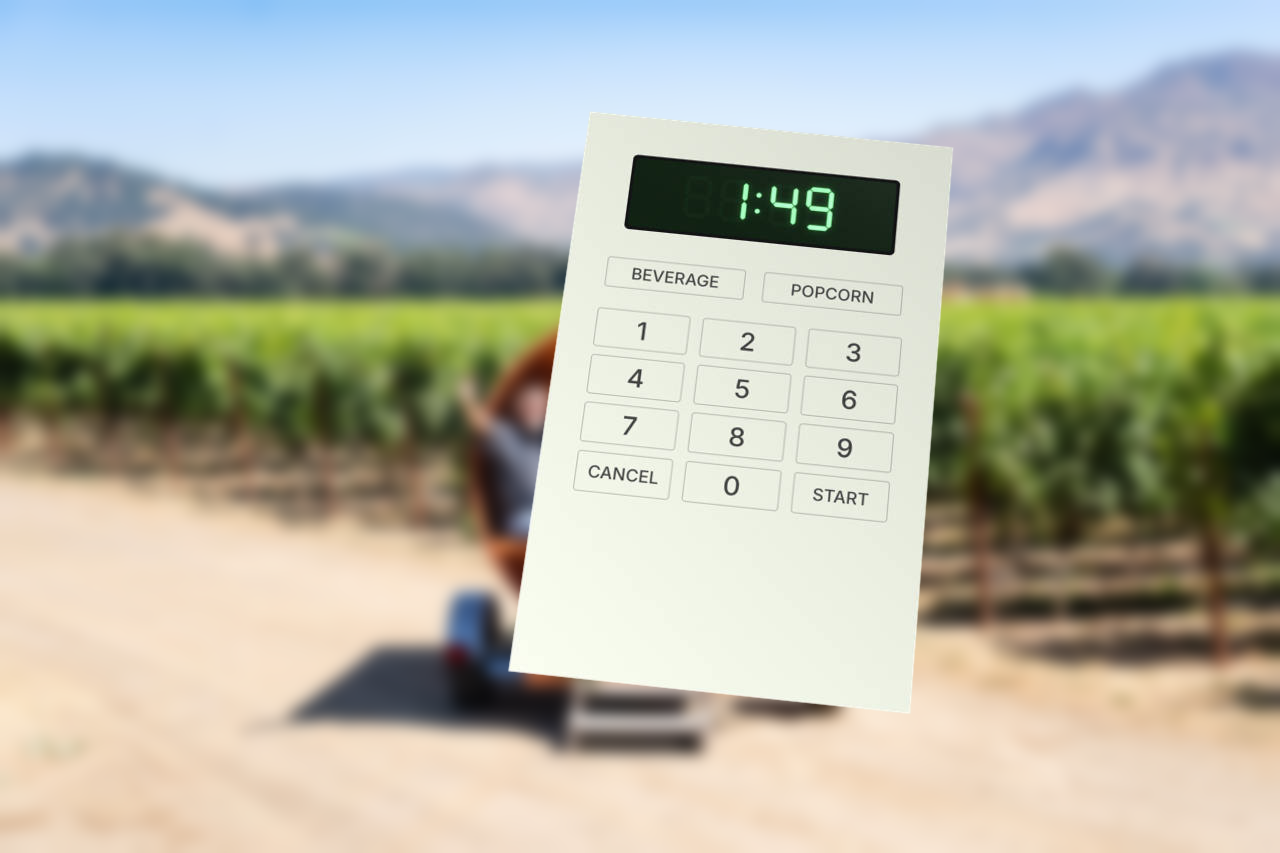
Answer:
1 h 49 min
